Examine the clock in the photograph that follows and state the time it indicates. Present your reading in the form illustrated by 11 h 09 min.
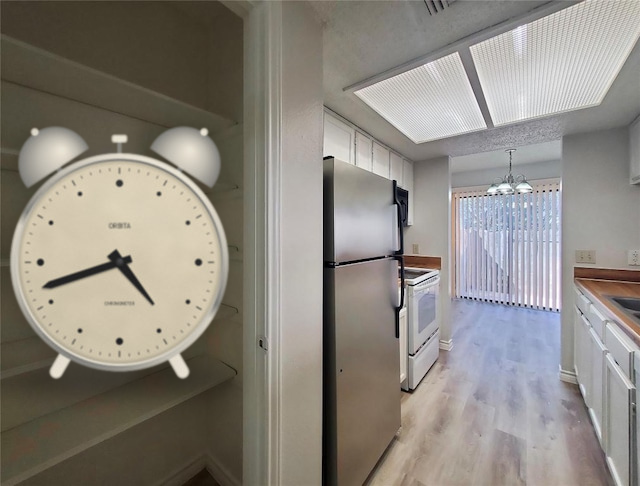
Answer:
4 h 42 min
